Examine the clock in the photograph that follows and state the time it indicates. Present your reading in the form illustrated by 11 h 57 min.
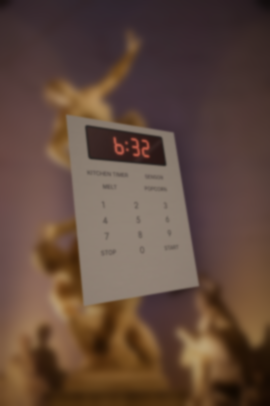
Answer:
6 h 32 min
